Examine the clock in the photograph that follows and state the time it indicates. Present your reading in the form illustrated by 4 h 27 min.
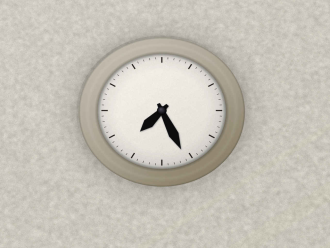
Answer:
7 h 26 min
